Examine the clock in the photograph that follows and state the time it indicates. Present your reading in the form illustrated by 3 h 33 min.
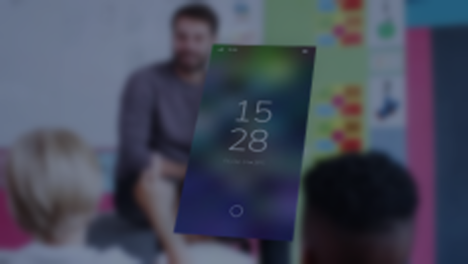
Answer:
15 h 28 min
